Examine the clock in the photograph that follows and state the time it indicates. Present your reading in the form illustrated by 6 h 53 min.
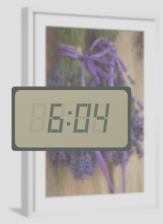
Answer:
6 h 04 min
